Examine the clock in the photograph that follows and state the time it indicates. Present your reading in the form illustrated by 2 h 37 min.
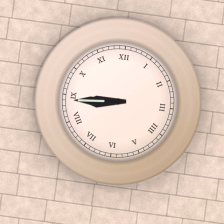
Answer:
8 h 44 min
